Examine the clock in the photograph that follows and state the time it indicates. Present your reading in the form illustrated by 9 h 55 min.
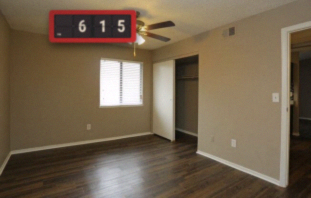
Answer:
6 h 15 min
